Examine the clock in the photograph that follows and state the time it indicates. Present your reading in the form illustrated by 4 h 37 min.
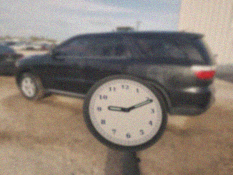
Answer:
9 h 11 min
